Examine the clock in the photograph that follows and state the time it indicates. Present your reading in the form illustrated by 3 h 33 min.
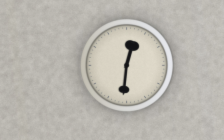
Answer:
12 h 31 min
